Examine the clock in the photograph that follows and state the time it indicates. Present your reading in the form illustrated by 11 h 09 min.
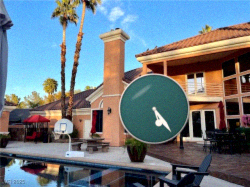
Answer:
5 h 24 min
